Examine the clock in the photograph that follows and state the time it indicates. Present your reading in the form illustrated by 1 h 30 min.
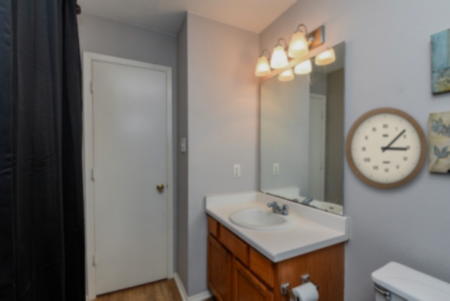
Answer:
3 h 08 min
